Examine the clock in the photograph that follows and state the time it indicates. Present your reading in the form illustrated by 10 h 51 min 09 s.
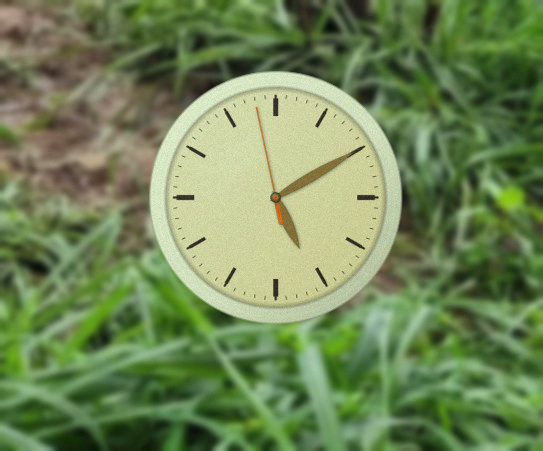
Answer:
5 h 09 min 58 s
